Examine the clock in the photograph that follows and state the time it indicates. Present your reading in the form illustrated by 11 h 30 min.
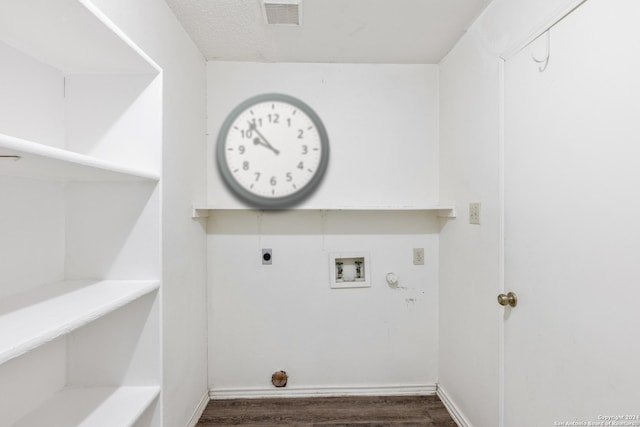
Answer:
9 h 53 min
